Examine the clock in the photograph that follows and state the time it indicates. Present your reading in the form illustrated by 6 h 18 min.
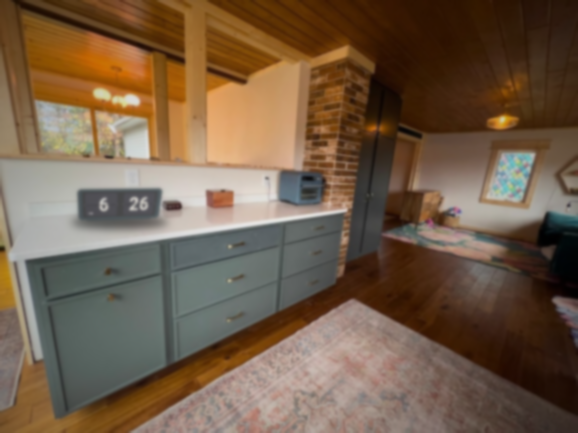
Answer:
6 h 26 min
